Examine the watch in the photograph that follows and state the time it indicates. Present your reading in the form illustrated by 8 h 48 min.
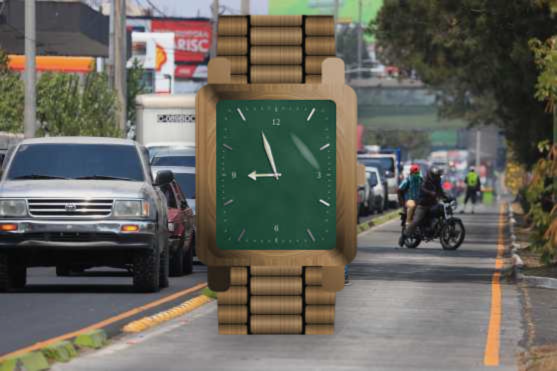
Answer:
8 h 57 min
